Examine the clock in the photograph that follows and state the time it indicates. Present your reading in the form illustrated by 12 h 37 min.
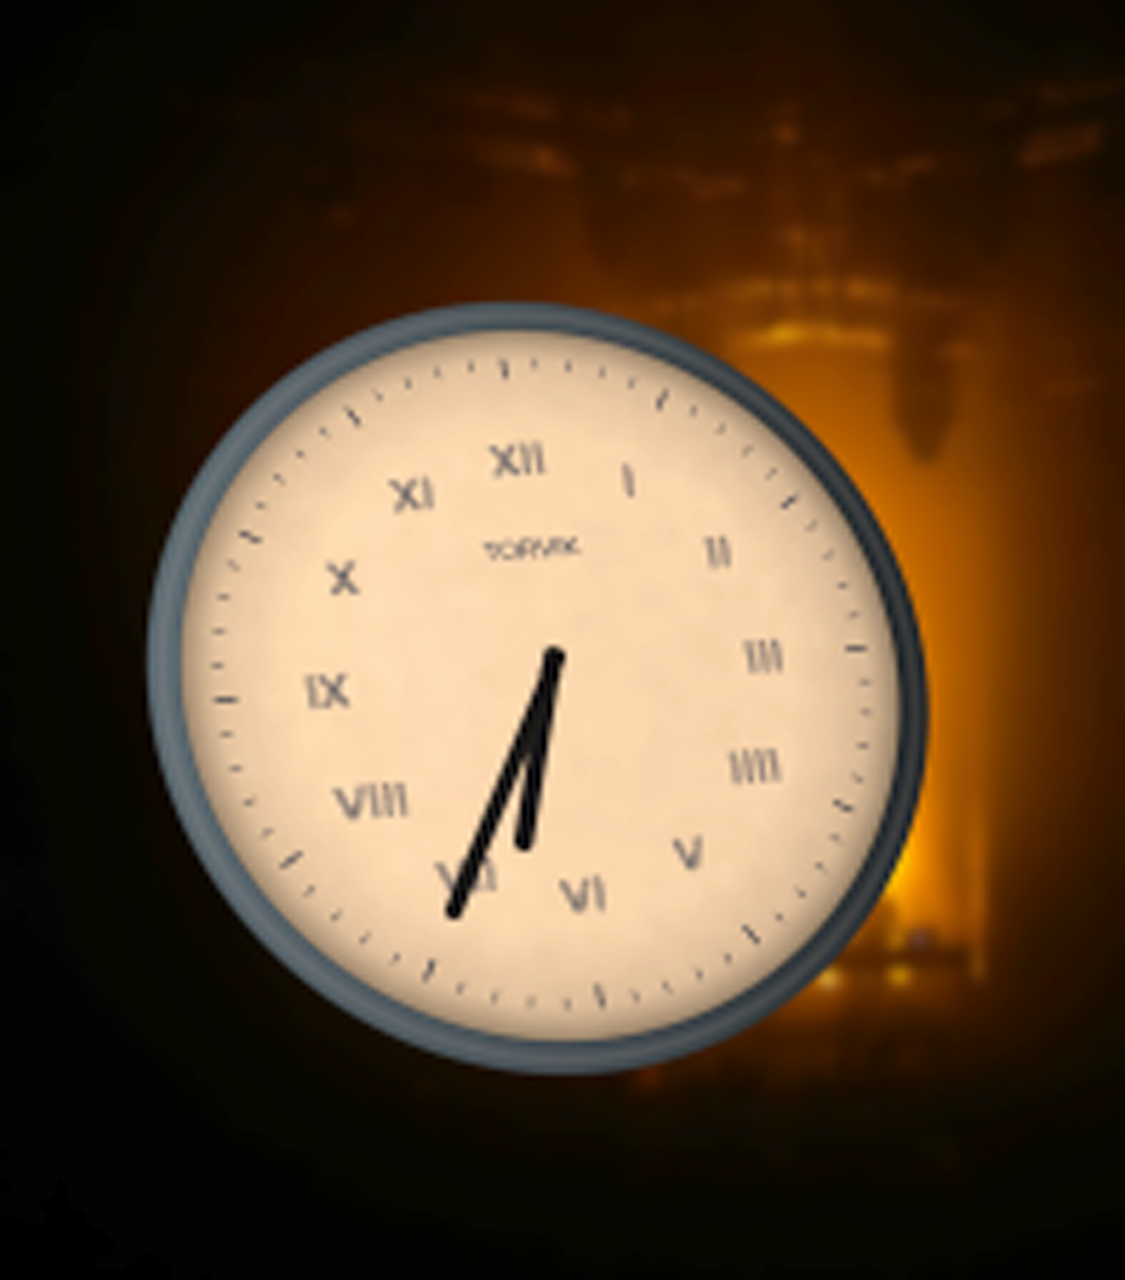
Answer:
6 h 35 min
